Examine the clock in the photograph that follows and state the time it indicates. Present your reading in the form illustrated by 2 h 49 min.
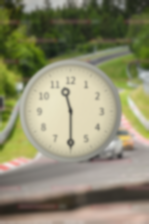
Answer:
11 h 30 min
